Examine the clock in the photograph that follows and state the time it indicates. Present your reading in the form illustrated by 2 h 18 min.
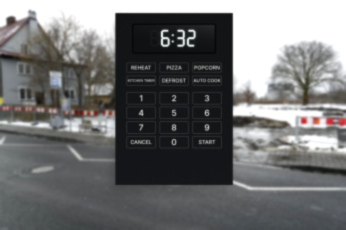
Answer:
6 h 32 min
